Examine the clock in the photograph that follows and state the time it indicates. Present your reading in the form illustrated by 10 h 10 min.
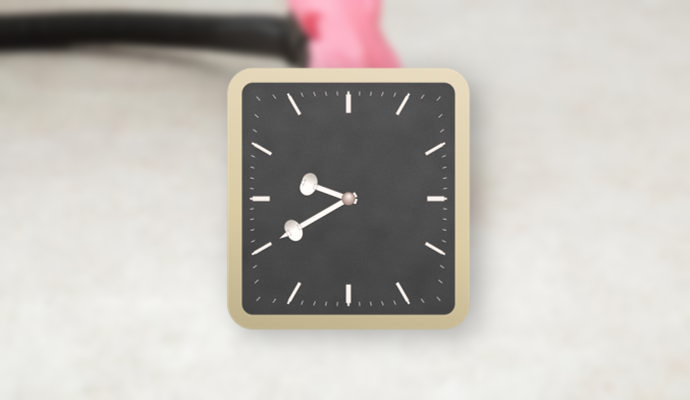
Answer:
9 h 40 min
